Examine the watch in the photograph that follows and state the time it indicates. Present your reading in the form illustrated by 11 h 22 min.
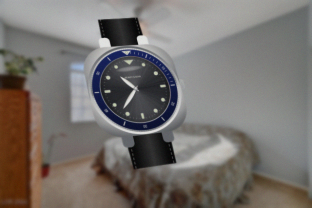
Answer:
10 h 37 min
